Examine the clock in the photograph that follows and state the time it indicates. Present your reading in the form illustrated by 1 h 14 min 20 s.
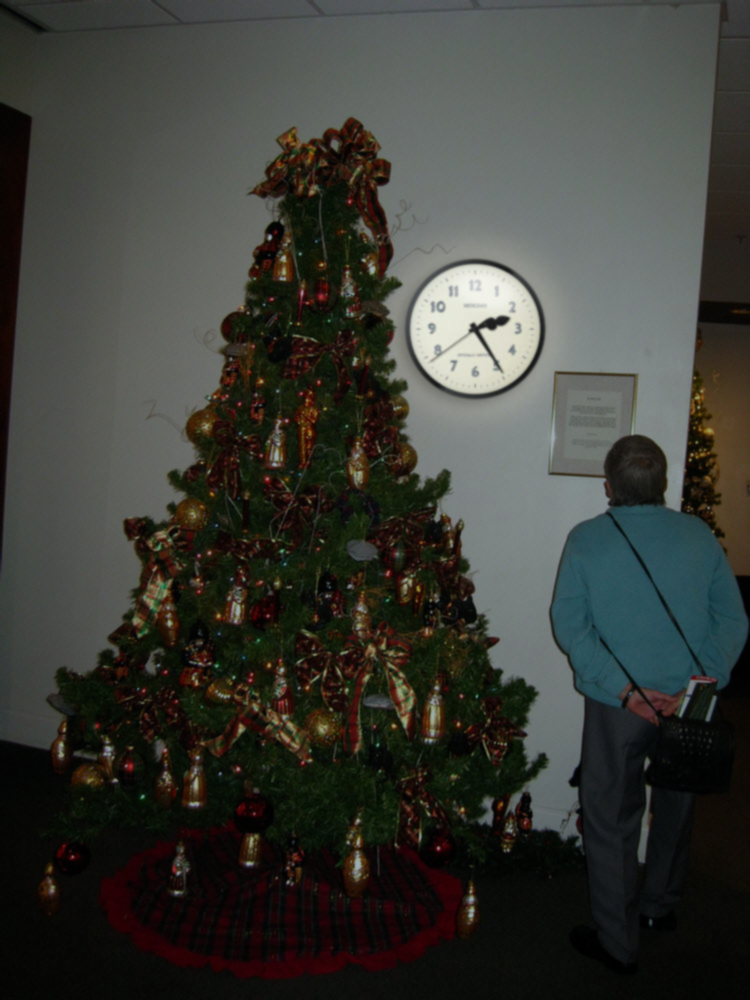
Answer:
2 h 24 min 39 s
